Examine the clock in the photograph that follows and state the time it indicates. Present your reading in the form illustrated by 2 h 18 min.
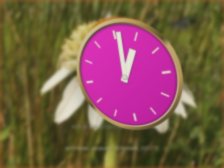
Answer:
1 h 01 min
